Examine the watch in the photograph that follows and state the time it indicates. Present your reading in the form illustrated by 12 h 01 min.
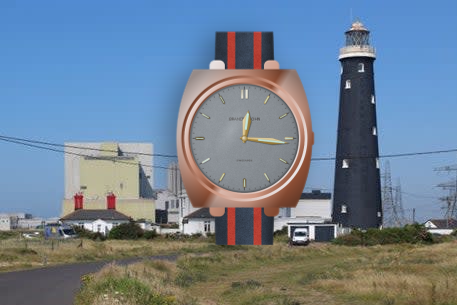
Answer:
12 h 16 min
